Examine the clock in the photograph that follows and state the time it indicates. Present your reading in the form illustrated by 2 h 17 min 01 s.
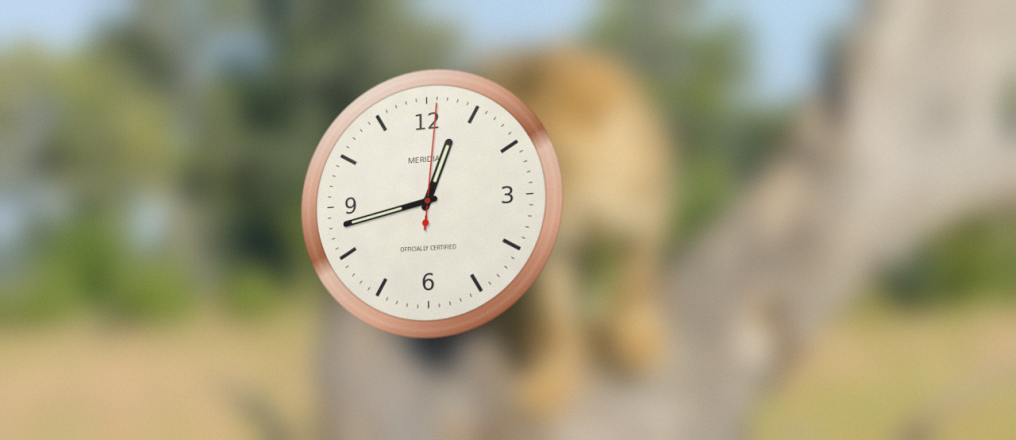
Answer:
12 h 43 min 01 s
